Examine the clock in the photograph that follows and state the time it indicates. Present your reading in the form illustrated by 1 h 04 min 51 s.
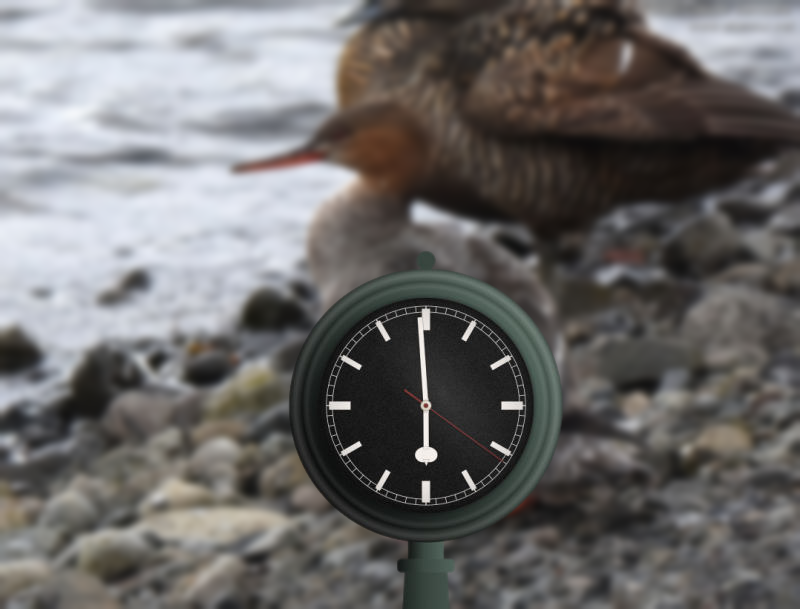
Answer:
5 h 59 min 21 s
